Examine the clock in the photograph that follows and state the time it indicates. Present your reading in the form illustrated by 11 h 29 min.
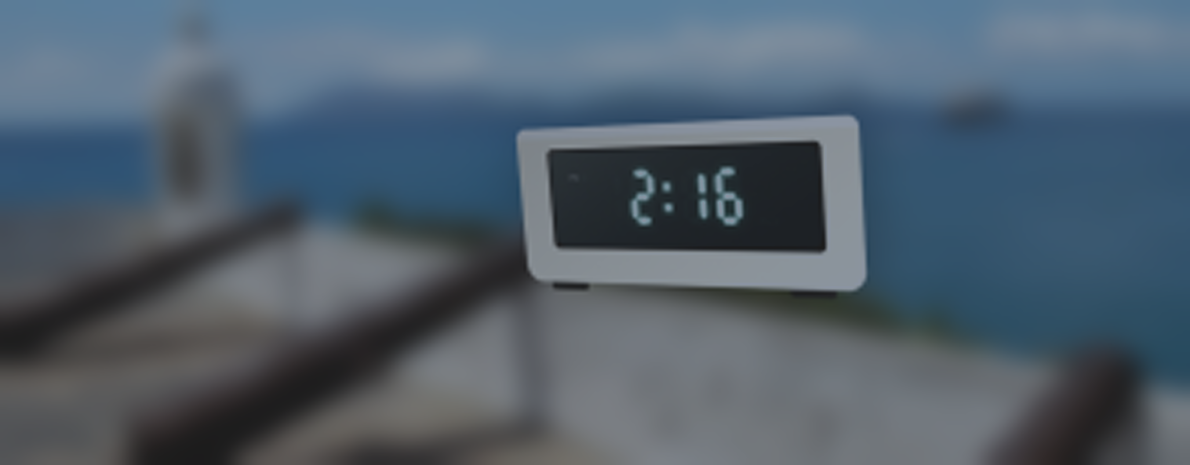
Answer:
2 h 16 min
